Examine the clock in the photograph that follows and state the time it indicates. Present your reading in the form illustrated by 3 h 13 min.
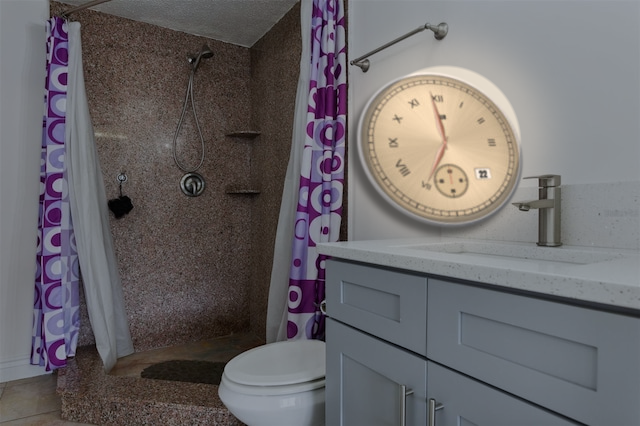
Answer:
6 h 59 min
